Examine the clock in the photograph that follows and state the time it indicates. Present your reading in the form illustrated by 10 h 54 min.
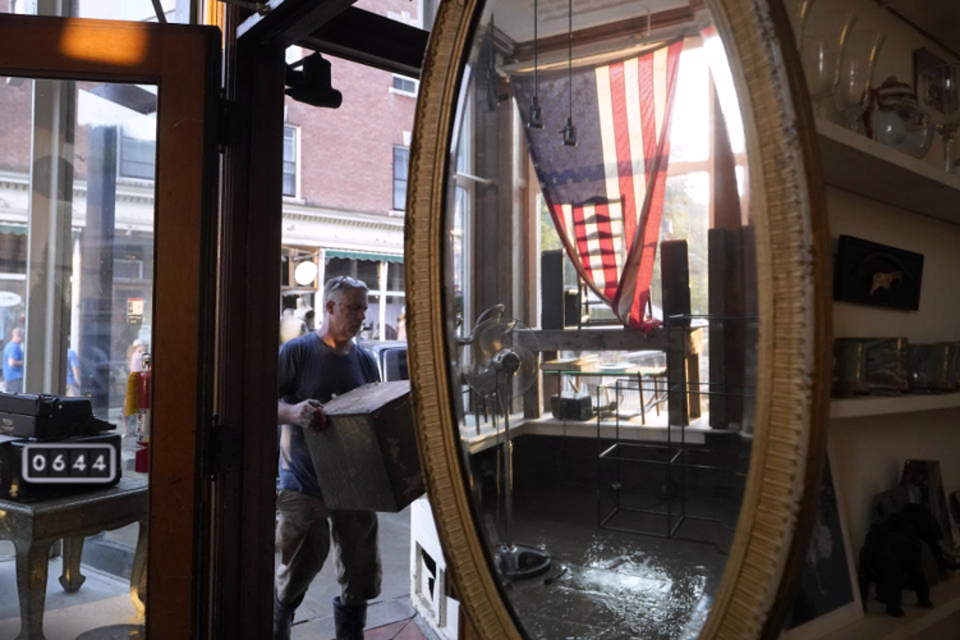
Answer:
6 h 44 min
